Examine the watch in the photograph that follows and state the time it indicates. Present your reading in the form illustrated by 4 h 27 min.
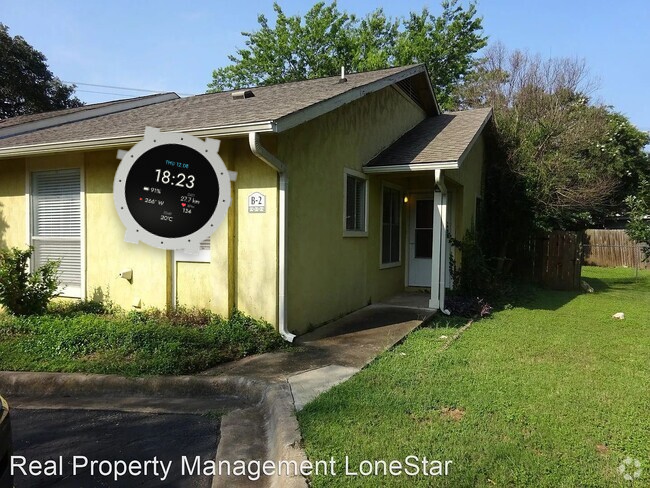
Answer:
18 h 23 min
